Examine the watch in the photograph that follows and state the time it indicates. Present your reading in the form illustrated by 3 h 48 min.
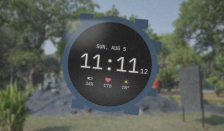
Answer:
11 h 11 min
